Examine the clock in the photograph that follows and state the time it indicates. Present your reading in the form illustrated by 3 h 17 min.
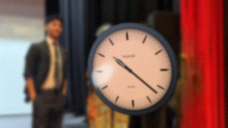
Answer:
10 h 22 min
